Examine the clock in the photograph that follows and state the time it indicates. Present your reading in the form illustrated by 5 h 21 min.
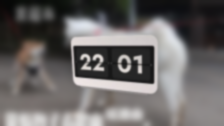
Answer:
22 h 01 min
